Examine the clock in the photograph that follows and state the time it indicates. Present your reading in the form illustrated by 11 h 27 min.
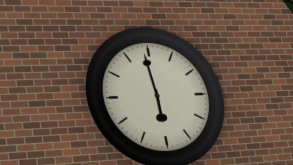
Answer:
5 h 59 min
